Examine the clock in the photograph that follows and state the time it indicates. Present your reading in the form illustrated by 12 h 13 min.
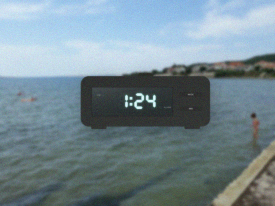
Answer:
1 h 24 min
